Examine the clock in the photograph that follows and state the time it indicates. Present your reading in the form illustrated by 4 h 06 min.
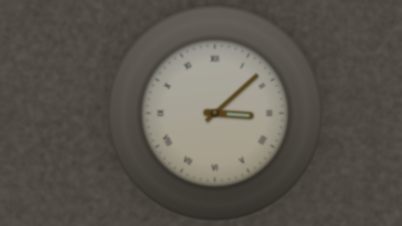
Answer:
3 h 08 min
